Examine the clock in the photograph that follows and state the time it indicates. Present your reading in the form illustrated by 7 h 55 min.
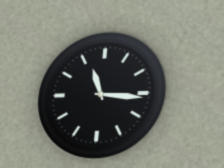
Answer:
11 h 16 min
